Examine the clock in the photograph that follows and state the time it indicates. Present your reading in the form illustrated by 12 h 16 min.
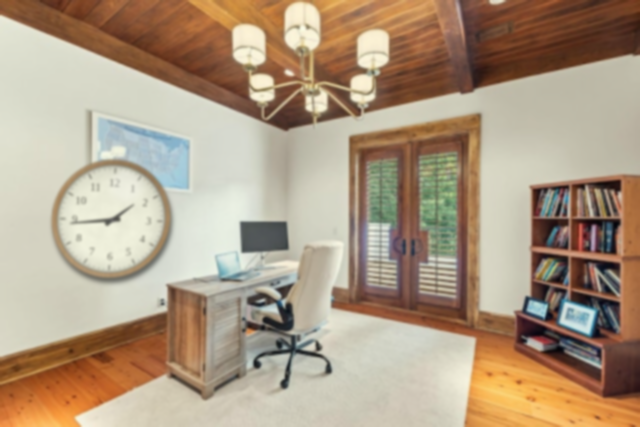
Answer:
1 h 44 min
